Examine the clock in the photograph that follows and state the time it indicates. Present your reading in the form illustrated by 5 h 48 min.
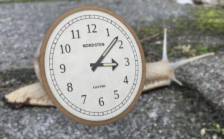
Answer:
3 h 08 min
